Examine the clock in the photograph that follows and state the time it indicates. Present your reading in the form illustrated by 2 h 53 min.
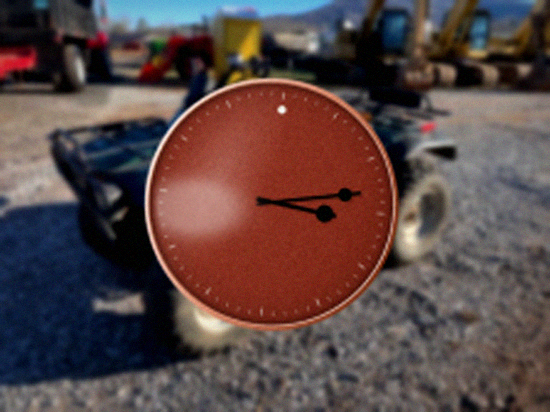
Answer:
3 h 13 min
